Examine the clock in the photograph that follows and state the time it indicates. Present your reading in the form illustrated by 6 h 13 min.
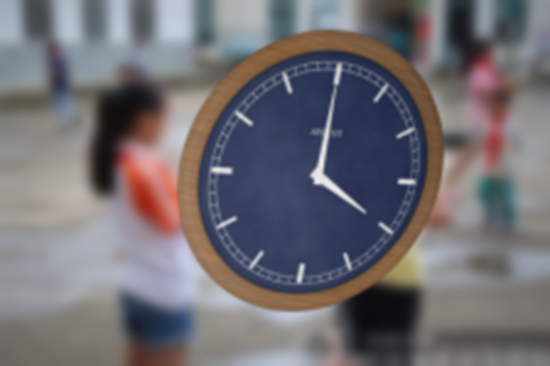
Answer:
4 h 00 min
